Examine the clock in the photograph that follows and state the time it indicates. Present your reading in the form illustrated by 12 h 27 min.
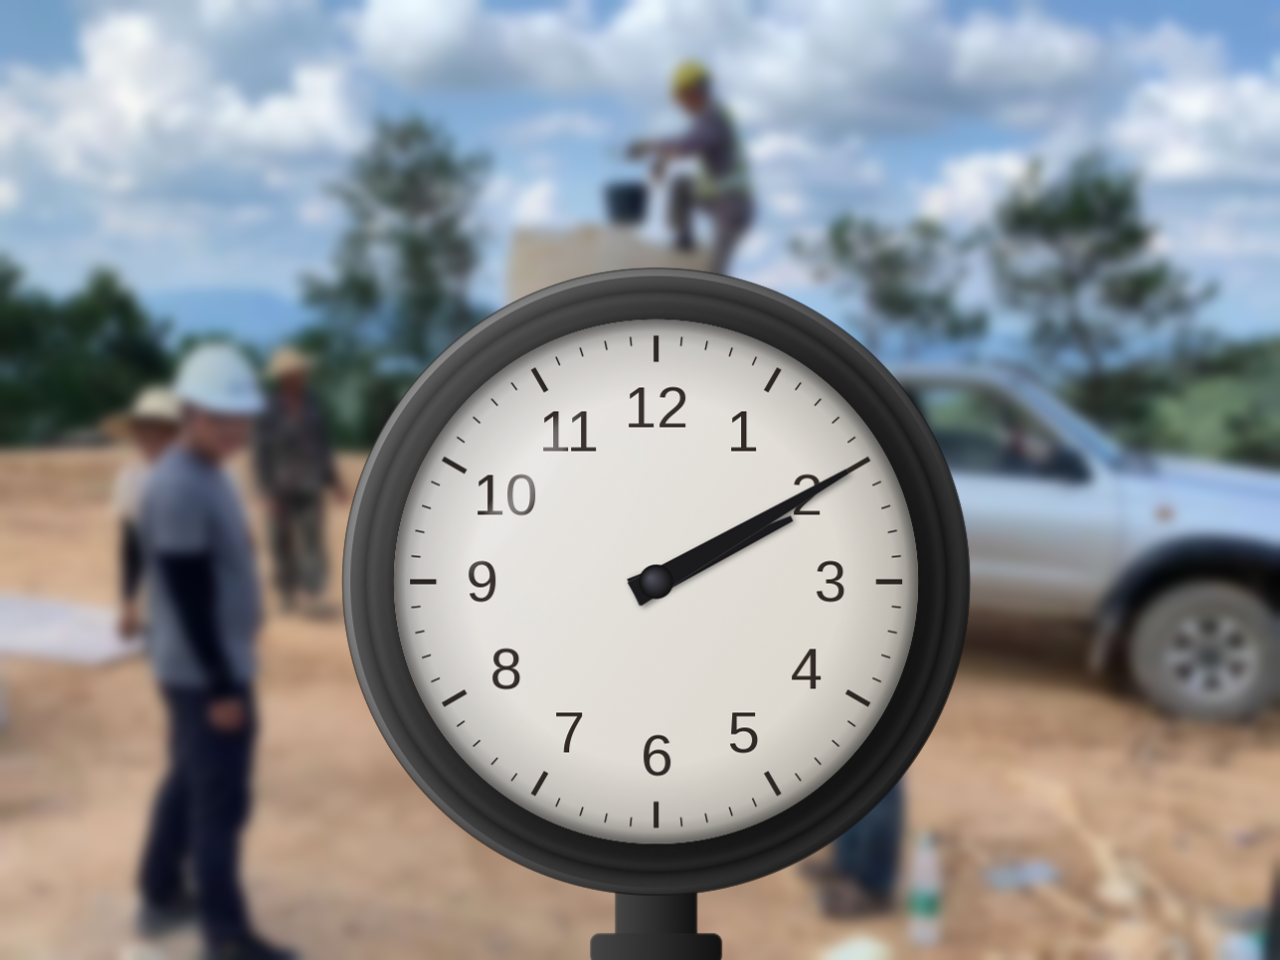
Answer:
2 h 10 min
